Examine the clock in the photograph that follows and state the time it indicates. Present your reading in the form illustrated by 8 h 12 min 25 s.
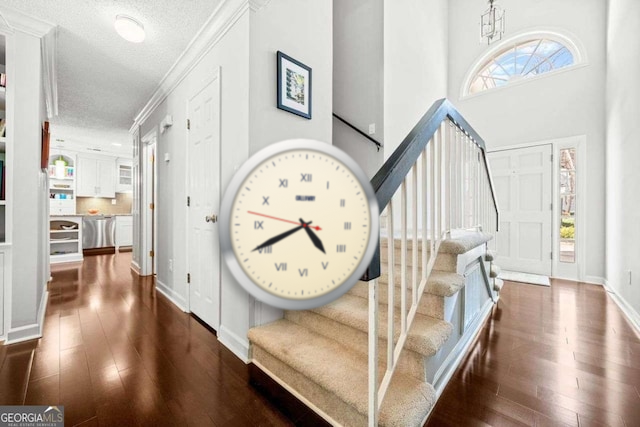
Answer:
4 h 40 min 47 s
